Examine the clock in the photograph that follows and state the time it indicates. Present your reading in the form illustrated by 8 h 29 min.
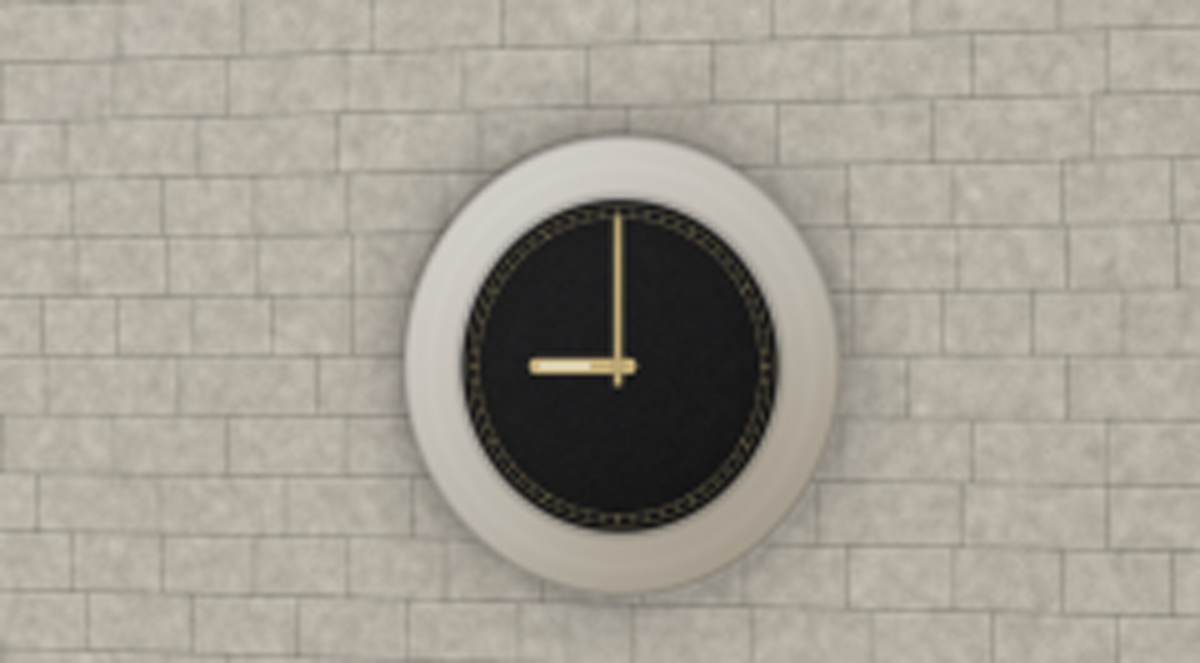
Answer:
9 h 00 min
